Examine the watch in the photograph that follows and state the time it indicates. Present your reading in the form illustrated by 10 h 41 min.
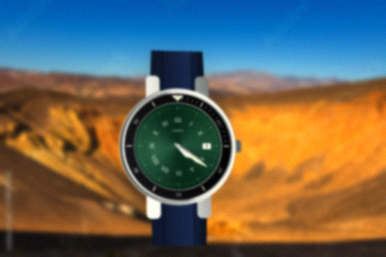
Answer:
4 h 21 min
